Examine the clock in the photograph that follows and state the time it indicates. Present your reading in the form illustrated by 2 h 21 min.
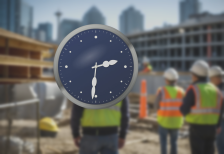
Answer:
2 h 31 min
